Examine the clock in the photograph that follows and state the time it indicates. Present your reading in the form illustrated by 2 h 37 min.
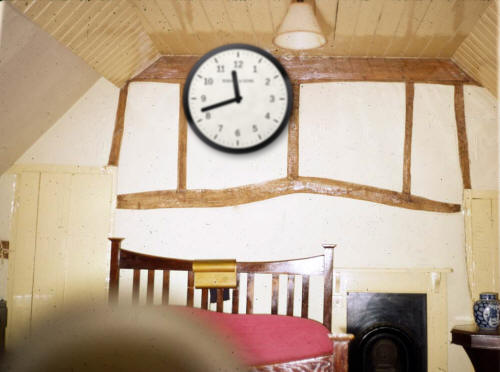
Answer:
11 h 42 min
